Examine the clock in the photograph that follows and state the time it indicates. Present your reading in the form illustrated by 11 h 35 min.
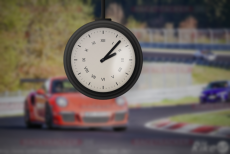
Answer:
2 h 07 min
